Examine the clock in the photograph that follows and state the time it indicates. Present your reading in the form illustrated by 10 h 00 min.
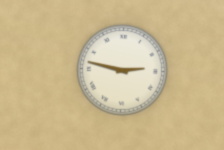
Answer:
2 h 47 min
